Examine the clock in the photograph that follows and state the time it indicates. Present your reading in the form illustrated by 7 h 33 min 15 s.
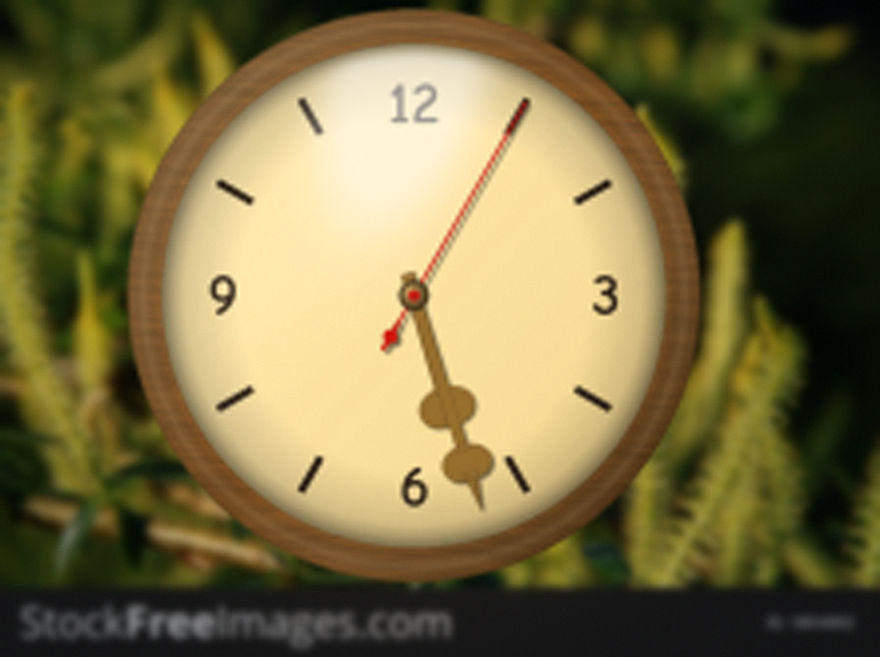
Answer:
5 h 27 min 05 s
